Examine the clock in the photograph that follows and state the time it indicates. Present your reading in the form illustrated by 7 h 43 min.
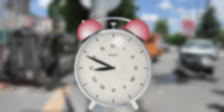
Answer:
8 h 49 min
